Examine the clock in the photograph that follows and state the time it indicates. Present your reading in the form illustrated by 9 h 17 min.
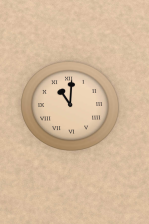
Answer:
11 h 01 min
